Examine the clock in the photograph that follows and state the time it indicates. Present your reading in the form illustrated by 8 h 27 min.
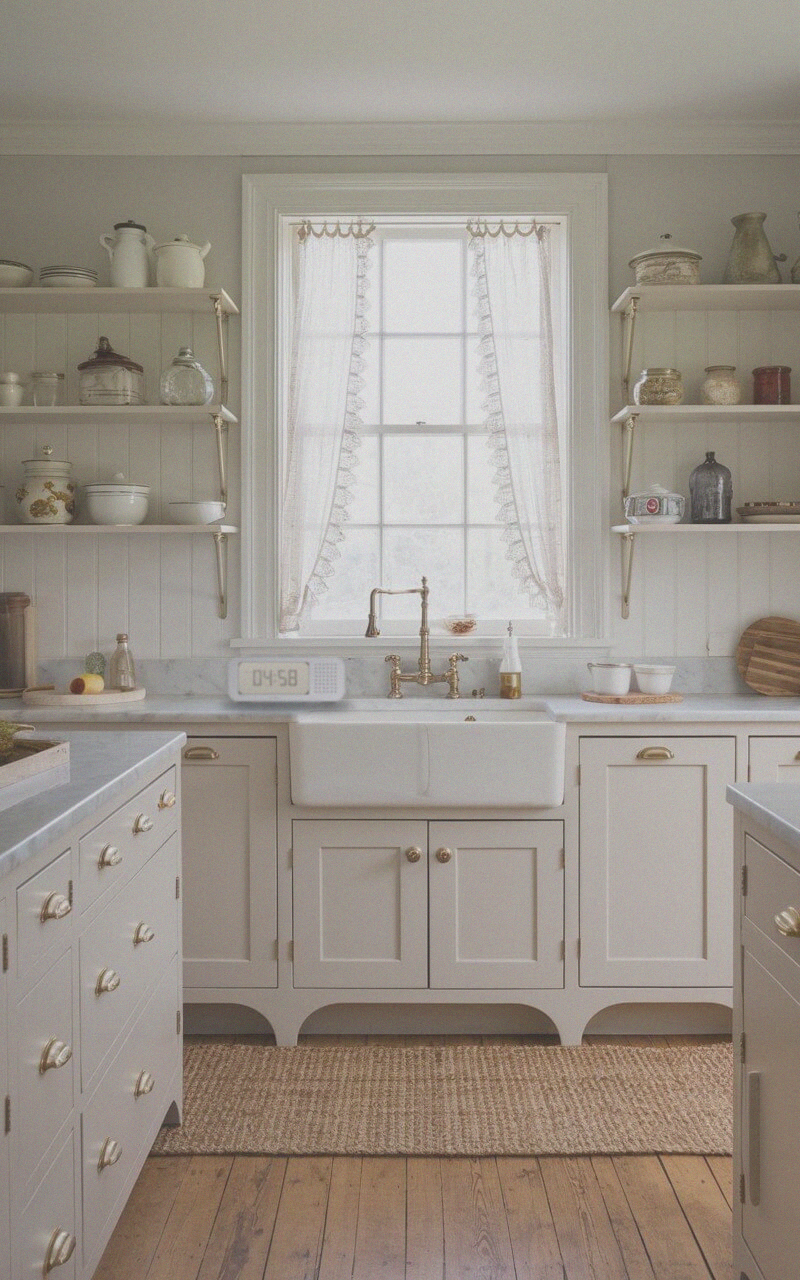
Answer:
4 h 58 min
